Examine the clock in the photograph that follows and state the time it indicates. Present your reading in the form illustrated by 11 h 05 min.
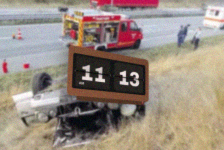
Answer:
11 h 13 min
